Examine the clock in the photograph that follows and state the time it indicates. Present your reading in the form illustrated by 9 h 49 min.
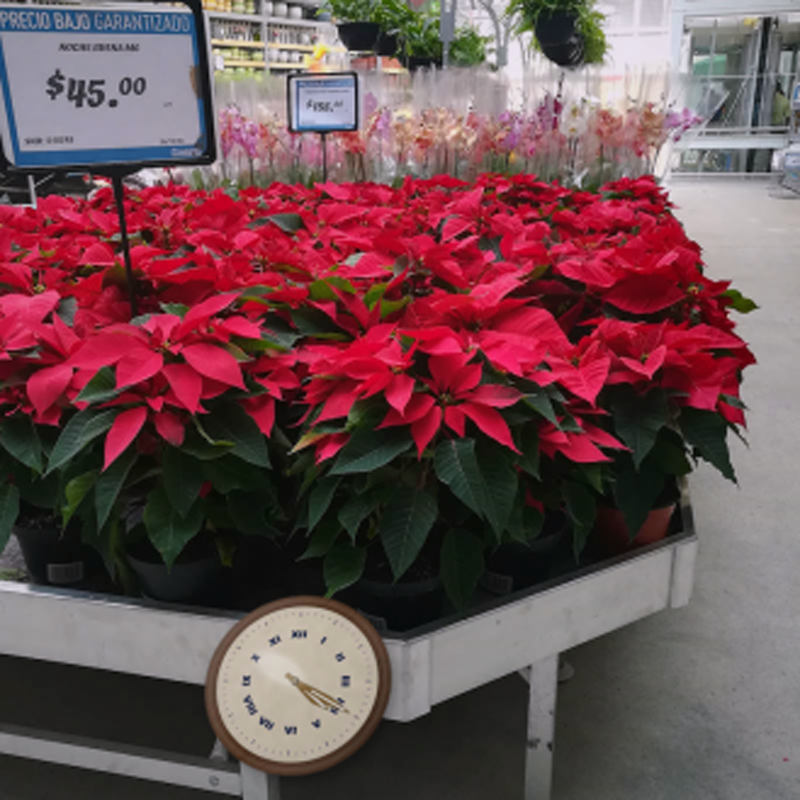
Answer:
4 h 20 min
